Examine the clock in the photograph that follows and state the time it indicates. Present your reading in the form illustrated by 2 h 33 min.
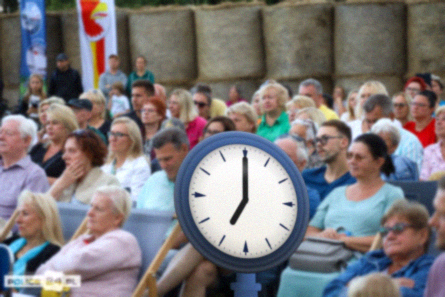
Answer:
7 h 00 min
